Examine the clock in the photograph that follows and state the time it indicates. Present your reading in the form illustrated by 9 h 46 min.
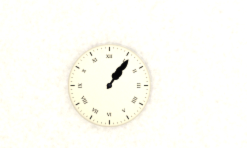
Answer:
1 h 06 min
